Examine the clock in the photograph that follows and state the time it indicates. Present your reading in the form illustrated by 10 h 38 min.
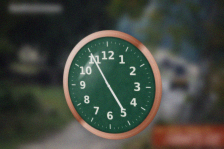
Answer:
4 h 55 min
